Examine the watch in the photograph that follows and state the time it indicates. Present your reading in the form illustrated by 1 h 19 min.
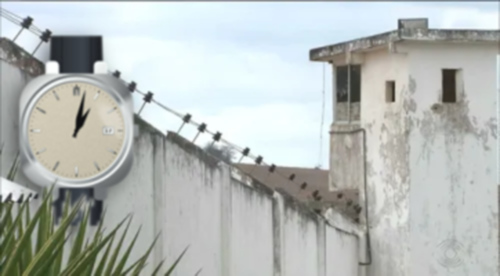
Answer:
1 h 02 min
